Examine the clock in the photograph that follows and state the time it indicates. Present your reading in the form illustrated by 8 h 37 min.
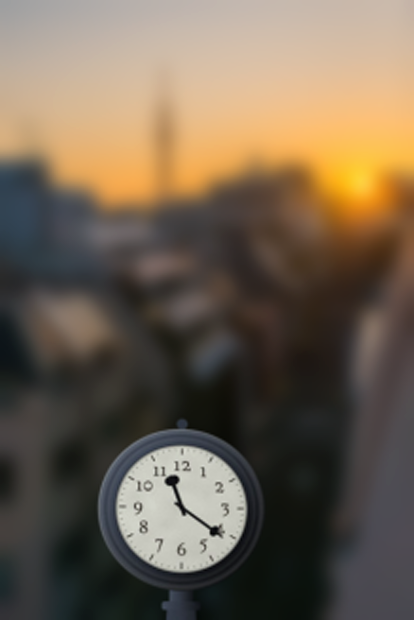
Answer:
11 h 21 min
